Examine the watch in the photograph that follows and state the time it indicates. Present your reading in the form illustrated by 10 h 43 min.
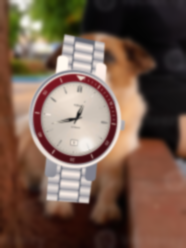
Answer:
12 h 42 min
